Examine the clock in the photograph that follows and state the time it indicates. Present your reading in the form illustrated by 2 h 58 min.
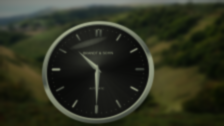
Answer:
10 h 30 min
